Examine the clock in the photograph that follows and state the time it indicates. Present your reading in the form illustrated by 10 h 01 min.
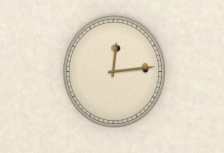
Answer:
12 h 14 min
